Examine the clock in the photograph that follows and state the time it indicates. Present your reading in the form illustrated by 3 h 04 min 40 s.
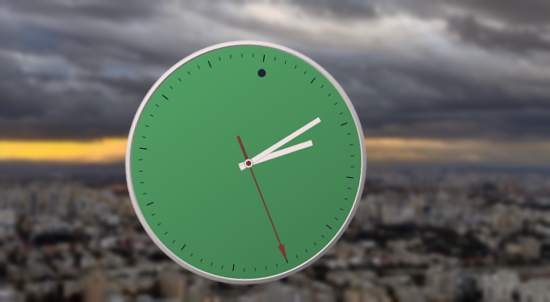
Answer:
2 h 08 min 25 s
